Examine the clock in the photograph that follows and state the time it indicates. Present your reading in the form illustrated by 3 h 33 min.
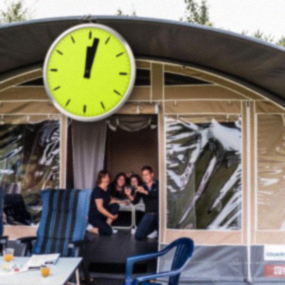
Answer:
12 h 02 min
